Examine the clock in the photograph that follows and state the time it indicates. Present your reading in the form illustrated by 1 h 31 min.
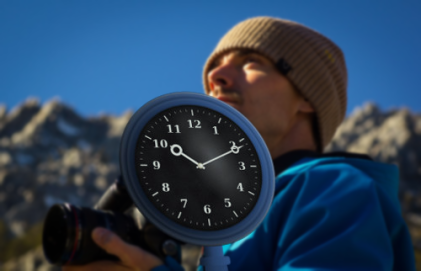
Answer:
10 h 11 min
